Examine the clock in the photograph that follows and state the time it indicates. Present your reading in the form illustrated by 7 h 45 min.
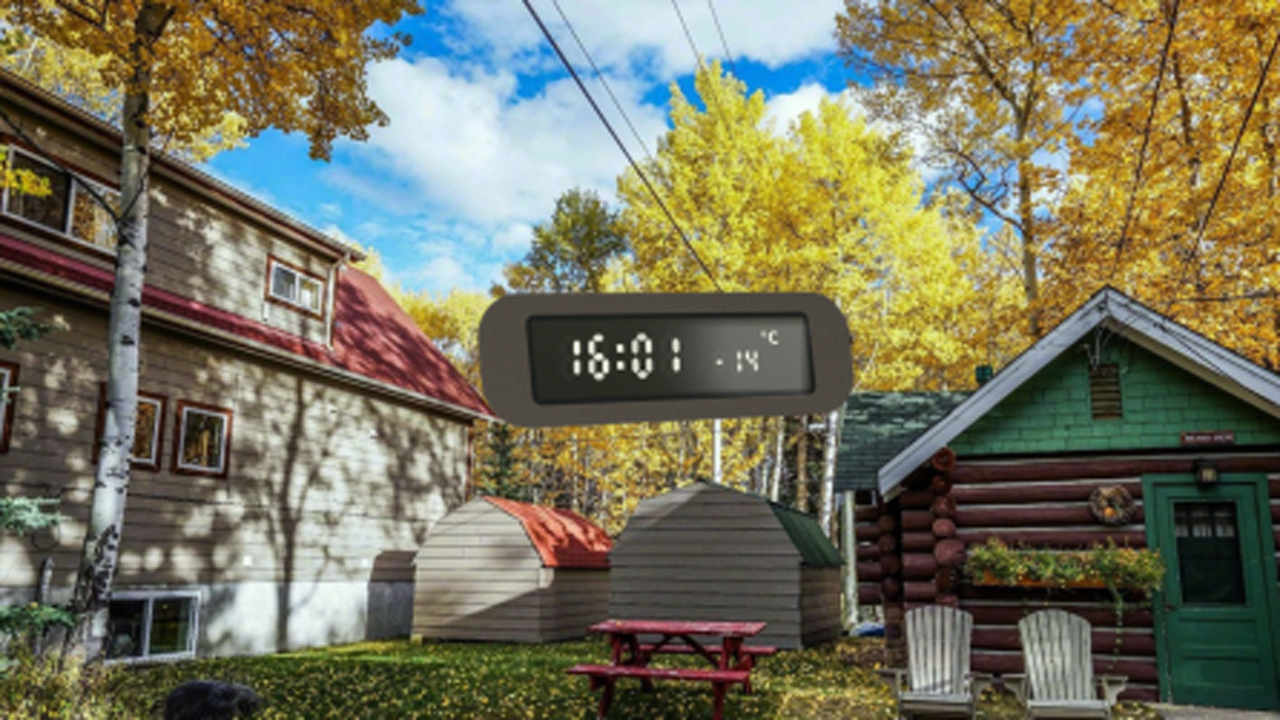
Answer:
16 h 01 min
